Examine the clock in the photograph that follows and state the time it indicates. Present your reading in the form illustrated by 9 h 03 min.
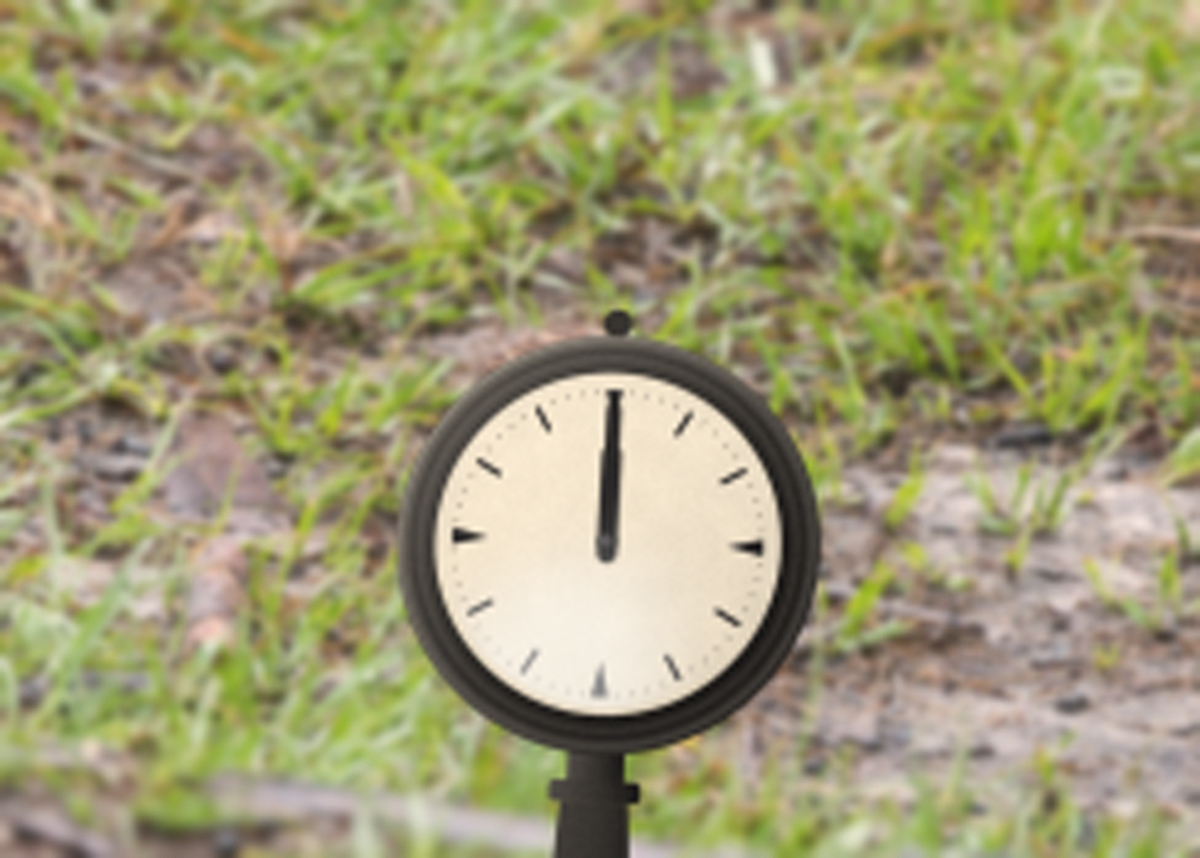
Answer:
12 h 00 min
